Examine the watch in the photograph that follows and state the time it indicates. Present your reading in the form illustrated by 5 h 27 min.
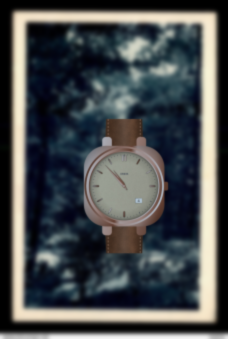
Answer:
10 h 53 min
